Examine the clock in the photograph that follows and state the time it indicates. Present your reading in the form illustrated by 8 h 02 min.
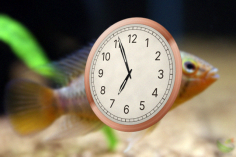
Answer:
6 h 56 min
